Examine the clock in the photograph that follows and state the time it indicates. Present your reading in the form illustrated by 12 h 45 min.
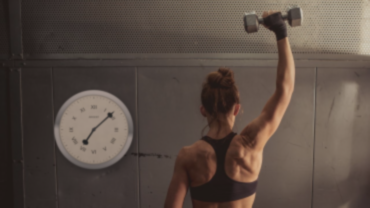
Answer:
7 h 08 min
